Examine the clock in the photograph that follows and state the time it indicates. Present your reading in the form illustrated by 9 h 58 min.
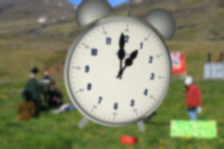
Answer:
12 h 59 min
